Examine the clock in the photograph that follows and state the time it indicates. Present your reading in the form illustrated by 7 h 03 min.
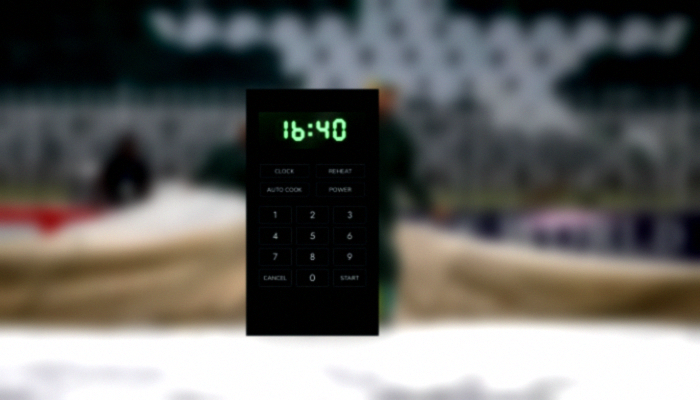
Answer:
16 h 40 min
